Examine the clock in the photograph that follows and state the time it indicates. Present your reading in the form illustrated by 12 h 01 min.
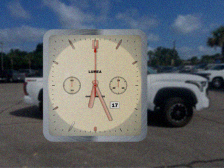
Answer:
6 h 26 min
